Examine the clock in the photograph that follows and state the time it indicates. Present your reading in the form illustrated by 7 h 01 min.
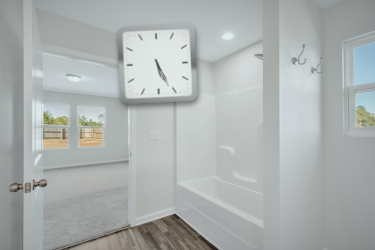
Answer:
5 h 26 min
